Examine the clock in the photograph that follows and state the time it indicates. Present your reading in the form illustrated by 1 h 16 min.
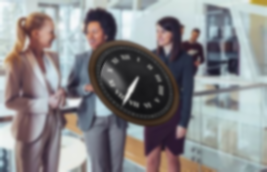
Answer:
7 h 38 min
